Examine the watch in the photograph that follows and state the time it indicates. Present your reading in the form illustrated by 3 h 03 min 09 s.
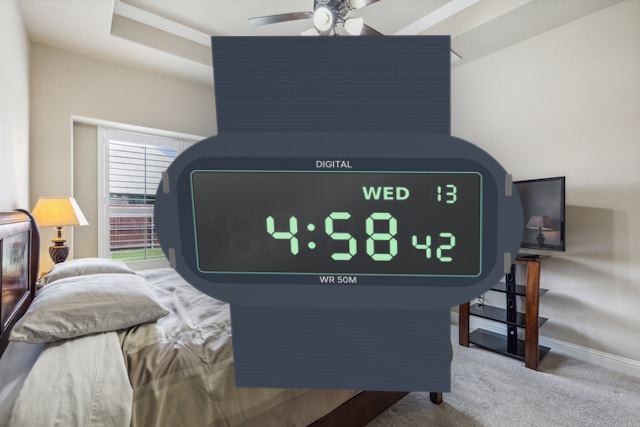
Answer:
4 h 58 min 42 s
